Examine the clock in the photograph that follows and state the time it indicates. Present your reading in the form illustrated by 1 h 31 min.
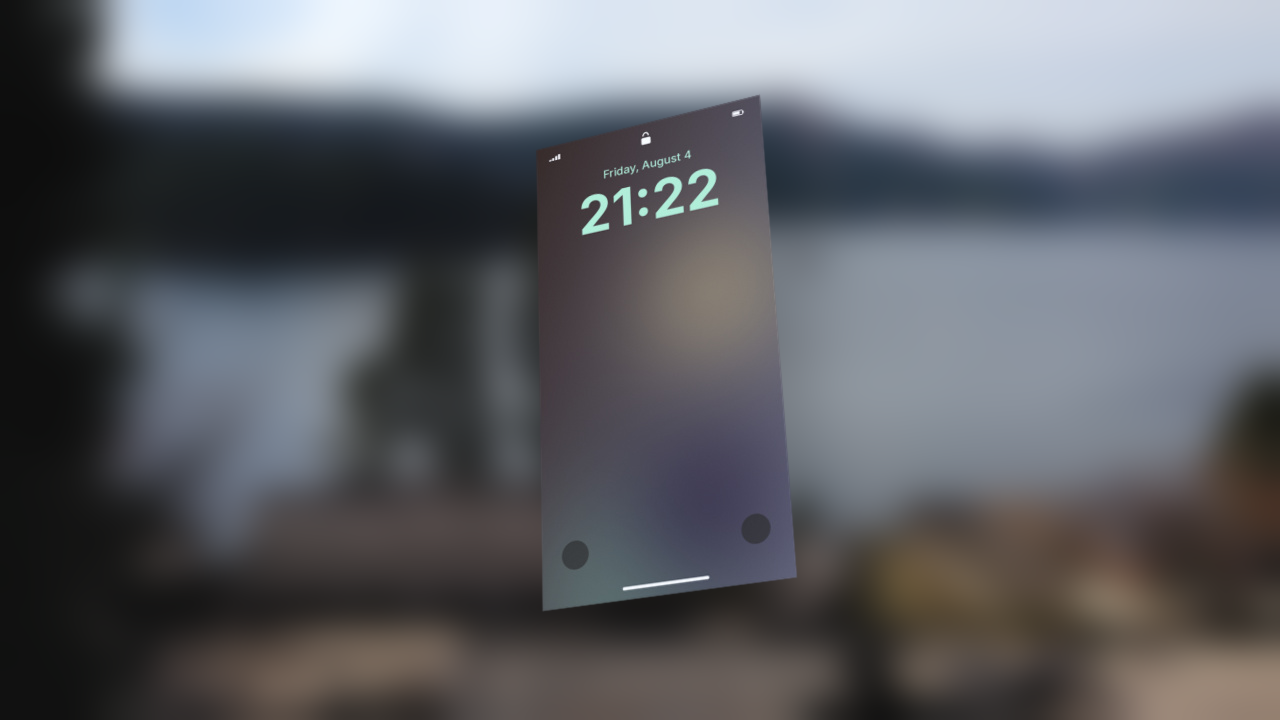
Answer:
21 h 22 min
